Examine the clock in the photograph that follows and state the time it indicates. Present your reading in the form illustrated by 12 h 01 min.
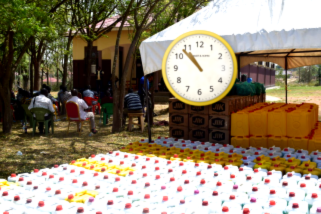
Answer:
10 h 53 min
